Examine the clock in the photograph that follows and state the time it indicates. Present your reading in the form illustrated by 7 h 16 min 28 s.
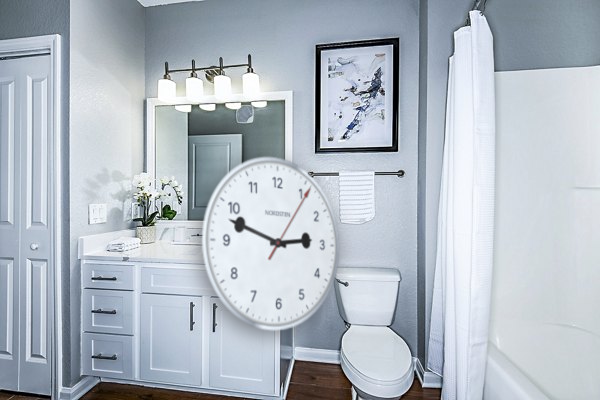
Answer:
2 h 48 min 06 s
